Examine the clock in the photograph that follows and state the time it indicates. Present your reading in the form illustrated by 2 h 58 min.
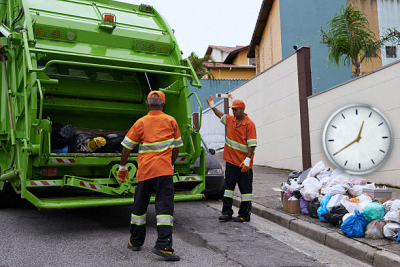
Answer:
12 h 40 min
